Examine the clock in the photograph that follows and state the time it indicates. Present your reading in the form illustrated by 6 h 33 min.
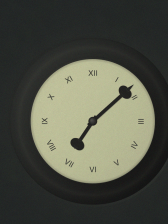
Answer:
7 h 08 min
